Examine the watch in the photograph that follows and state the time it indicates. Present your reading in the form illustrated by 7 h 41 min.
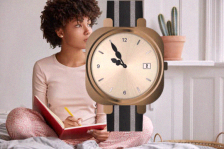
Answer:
9 h 55 min
